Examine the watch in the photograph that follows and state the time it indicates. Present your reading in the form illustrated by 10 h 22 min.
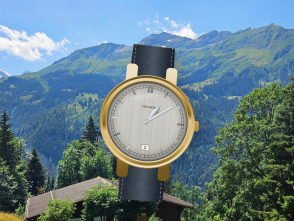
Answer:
1 h 09 min
